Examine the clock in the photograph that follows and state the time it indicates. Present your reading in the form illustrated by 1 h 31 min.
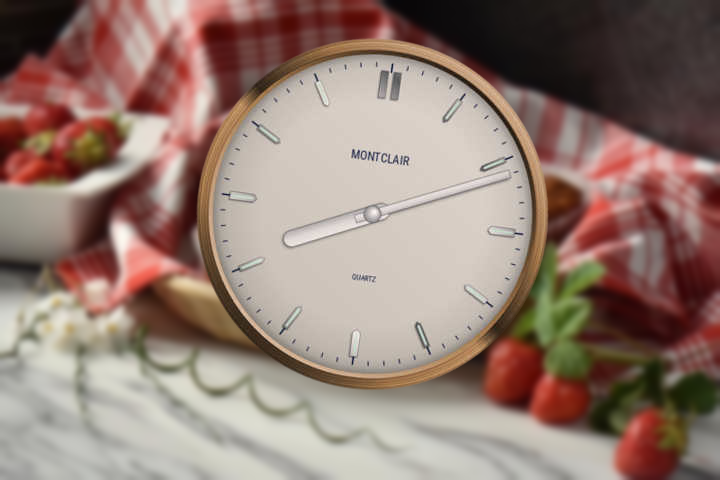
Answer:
8 h 11 min
